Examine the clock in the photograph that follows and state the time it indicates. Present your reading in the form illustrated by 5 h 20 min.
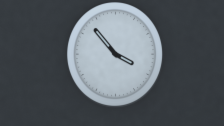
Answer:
3 h 53 min
